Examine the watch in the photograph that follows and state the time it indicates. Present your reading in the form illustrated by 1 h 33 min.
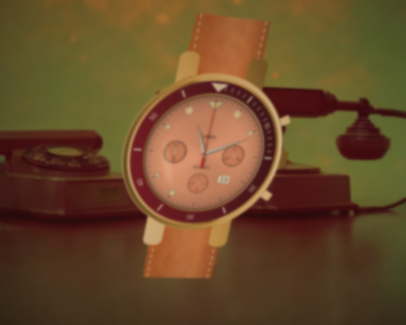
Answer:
11 h 11 min
